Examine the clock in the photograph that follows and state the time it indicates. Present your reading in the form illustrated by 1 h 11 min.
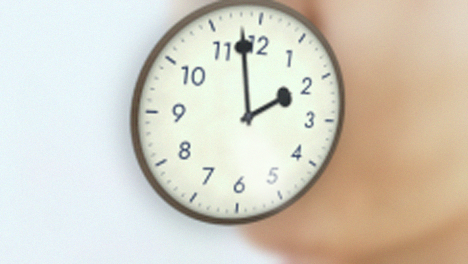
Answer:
1 h 58 min
